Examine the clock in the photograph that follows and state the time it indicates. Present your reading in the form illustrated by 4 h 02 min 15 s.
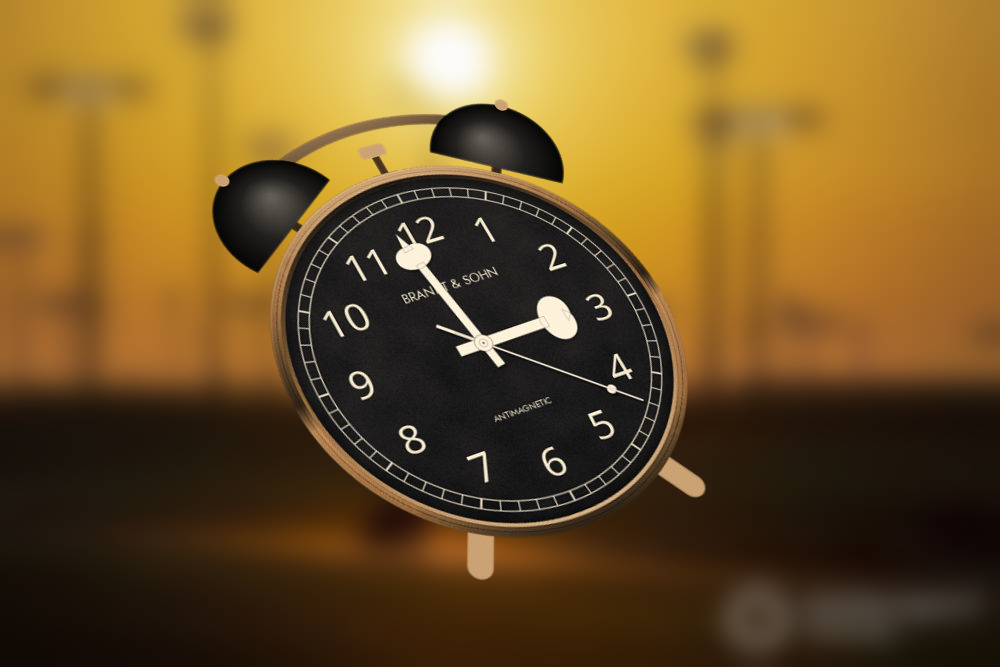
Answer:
2 h 58 min 22 s
